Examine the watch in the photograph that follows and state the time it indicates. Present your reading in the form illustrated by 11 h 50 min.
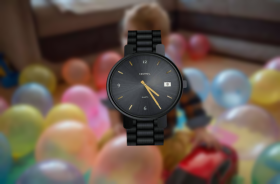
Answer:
4 h 25 min
